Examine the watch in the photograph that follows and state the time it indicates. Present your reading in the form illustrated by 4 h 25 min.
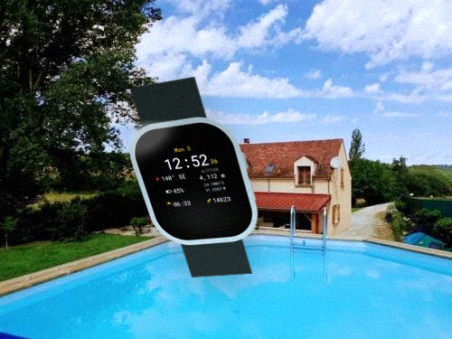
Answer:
12 h 52 min
